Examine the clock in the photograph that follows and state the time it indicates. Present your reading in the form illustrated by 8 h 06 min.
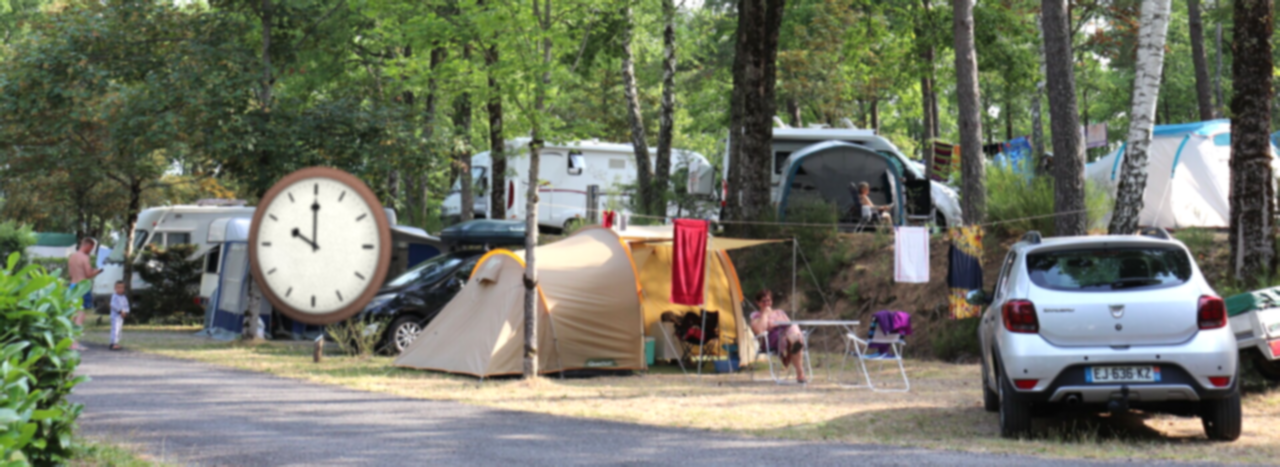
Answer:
10 h 00 min
